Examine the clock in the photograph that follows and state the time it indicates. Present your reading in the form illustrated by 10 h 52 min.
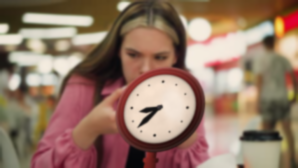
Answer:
8 h 37 min
